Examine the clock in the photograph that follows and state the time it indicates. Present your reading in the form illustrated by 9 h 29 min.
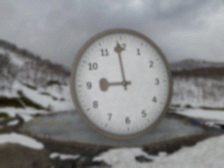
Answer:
8 h 59 min
